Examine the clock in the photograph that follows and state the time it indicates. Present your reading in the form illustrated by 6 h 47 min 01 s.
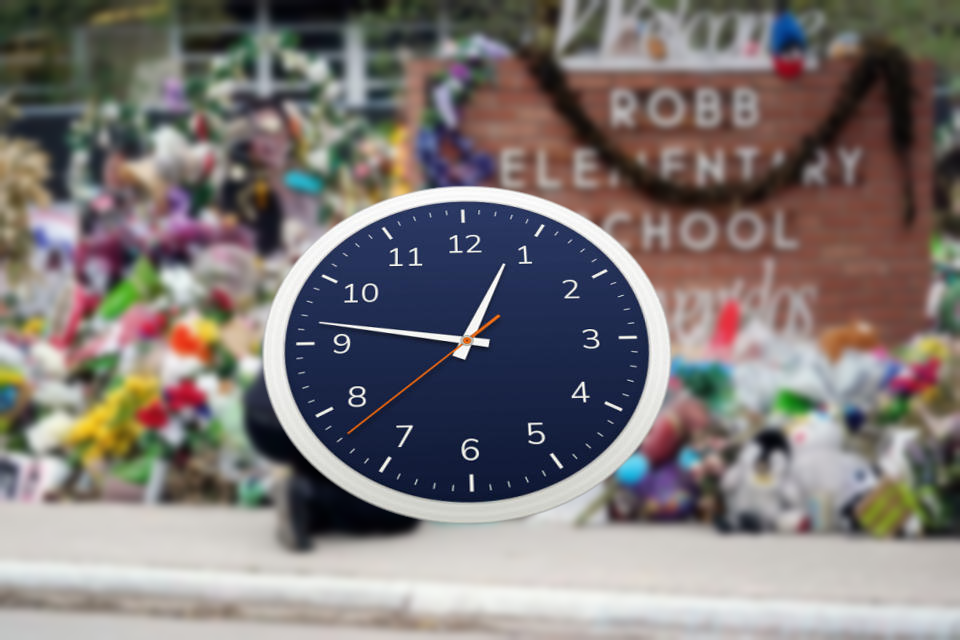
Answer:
12 h 46 min 38 s
